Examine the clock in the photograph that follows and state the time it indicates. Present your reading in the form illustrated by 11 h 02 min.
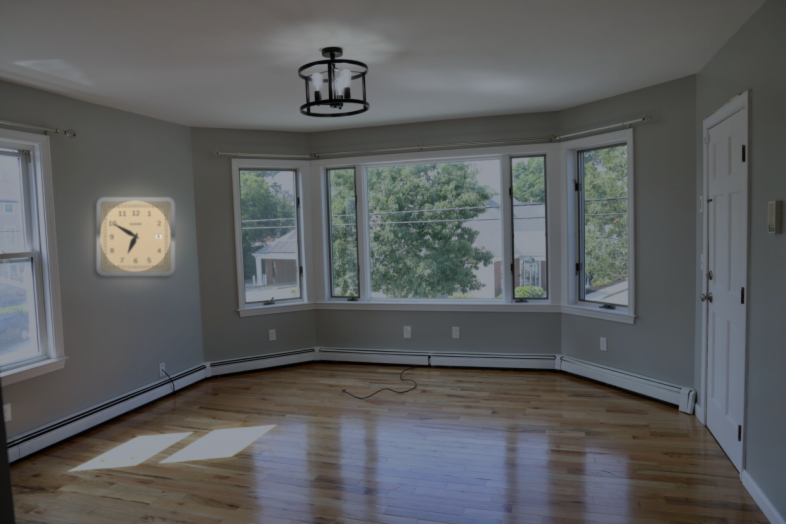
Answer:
6 h 50 min
